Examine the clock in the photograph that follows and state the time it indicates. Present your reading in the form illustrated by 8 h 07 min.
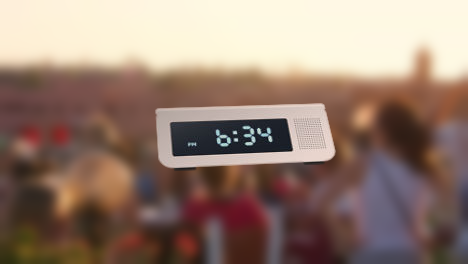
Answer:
6 h 34 min
